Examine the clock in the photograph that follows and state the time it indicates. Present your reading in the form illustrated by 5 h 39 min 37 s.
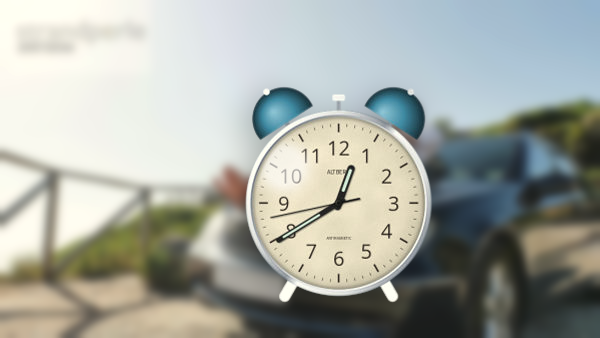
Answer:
12 h 39 min 43 s
